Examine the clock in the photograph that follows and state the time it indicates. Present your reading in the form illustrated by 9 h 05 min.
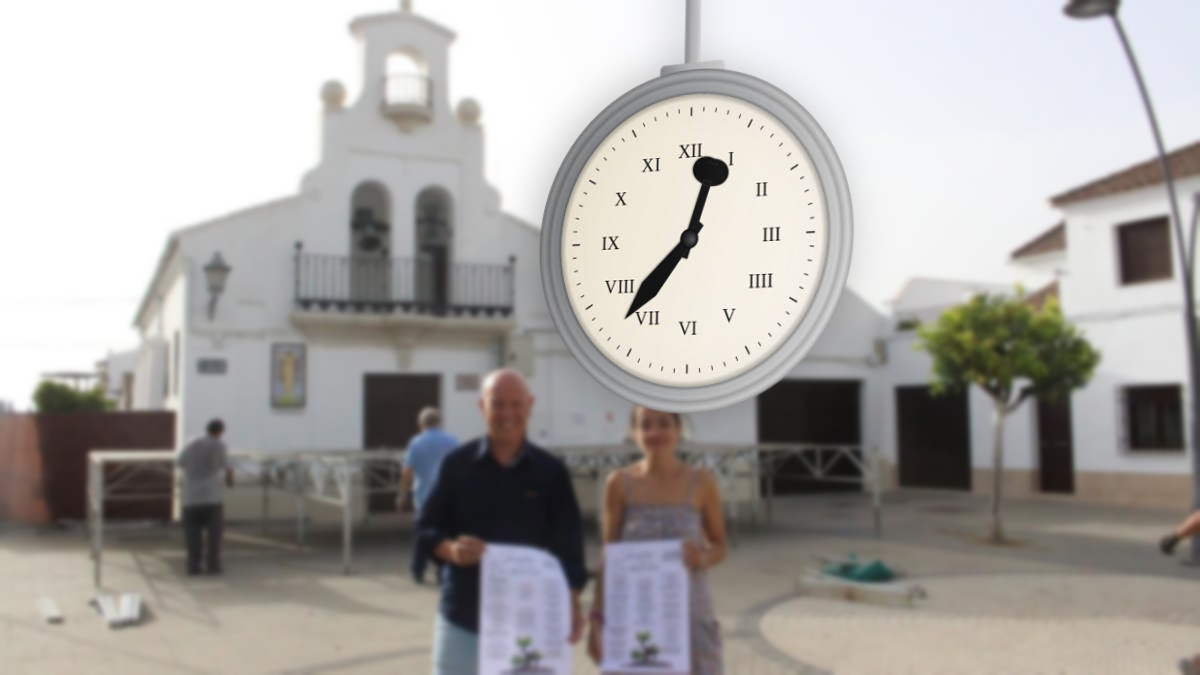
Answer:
12 h 37 min
